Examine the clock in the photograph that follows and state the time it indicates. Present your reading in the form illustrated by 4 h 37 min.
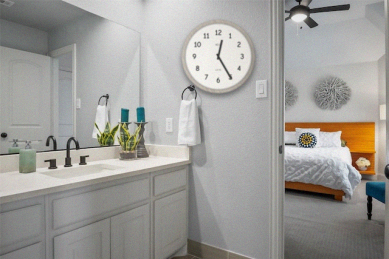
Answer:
12 h 25 min
